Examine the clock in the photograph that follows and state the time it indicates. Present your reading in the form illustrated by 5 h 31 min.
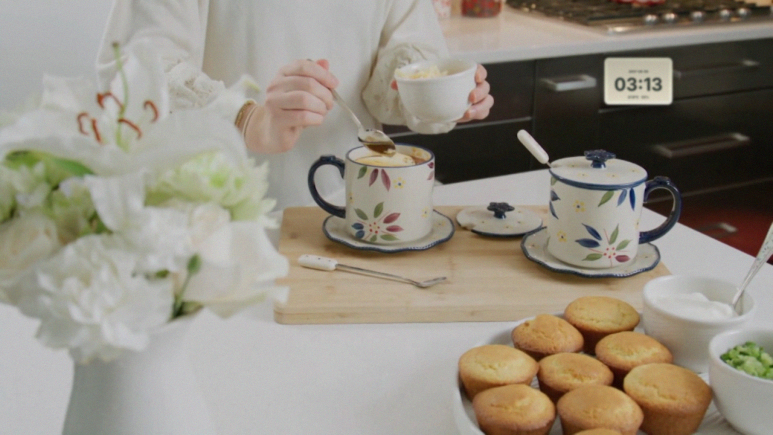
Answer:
3 h 13 min
